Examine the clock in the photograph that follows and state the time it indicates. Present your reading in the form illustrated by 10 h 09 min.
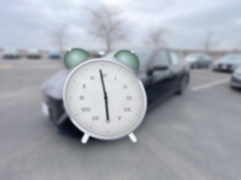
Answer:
5 h 59 min
